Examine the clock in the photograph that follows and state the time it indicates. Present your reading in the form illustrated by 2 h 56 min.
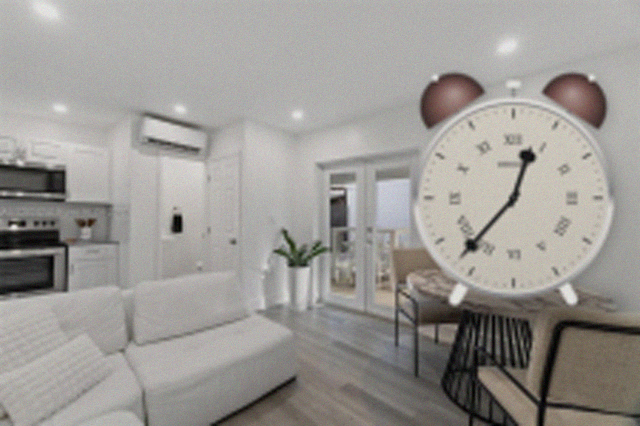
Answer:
12 h 37 min
